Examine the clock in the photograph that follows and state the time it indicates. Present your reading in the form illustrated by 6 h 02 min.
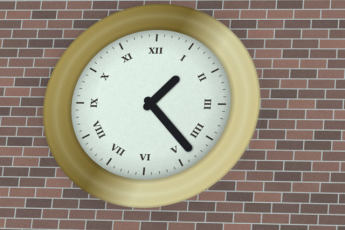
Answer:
1 h 23 min
